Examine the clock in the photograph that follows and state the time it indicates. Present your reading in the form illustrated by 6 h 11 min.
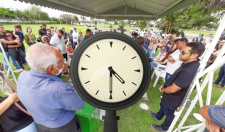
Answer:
4 h 30 min
